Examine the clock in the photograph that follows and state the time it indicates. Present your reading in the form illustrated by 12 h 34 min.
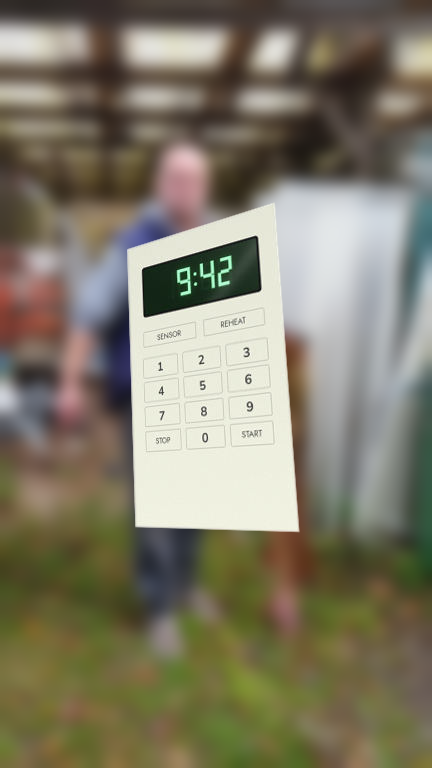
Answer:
9 h 42 min
